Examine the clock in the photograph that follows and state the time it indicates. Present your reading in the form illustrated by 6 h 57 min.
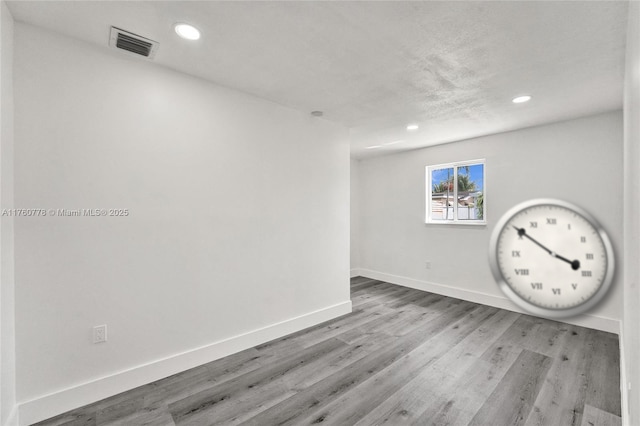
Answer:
3 h 51 min
